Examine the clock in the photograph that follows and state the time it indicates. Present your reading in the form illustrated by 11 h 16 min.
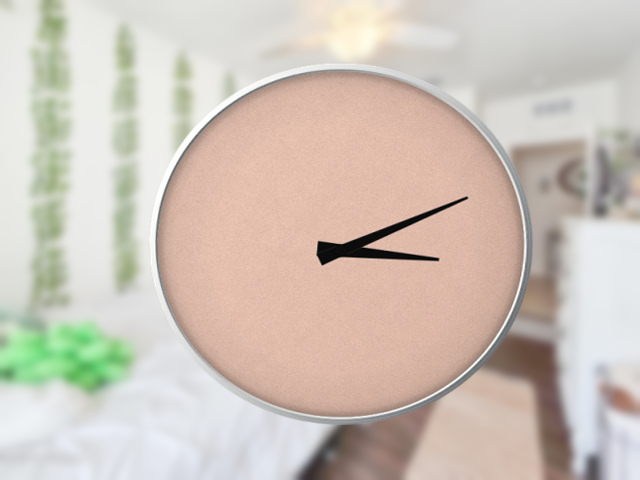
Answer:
3 h 11 min
